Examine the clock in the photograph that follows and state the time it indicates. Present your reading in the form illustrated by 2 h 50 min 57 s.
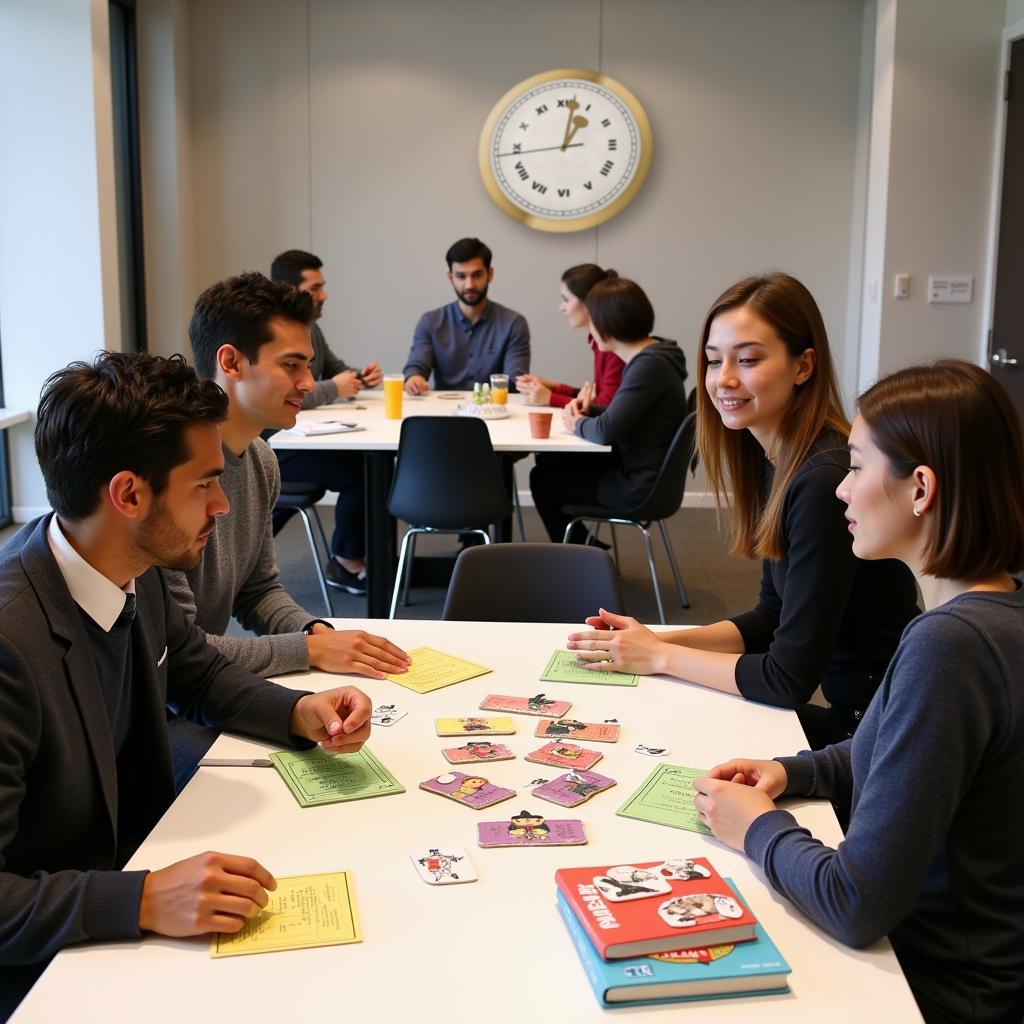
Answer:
1 h 01 min 44 s
